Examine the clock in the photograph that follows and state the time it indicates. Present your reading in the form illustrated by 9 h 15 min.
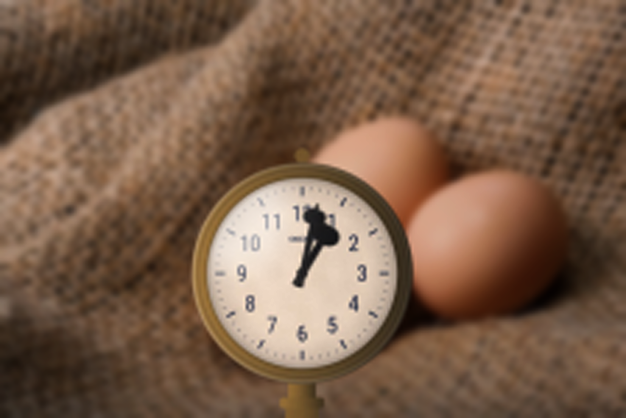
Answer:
1 h 02 min
